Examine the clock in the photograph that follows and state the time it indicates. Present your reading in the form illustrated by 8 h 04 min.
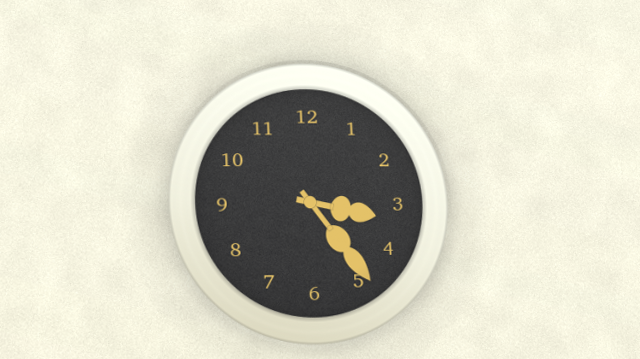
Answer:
3 h 24 min
